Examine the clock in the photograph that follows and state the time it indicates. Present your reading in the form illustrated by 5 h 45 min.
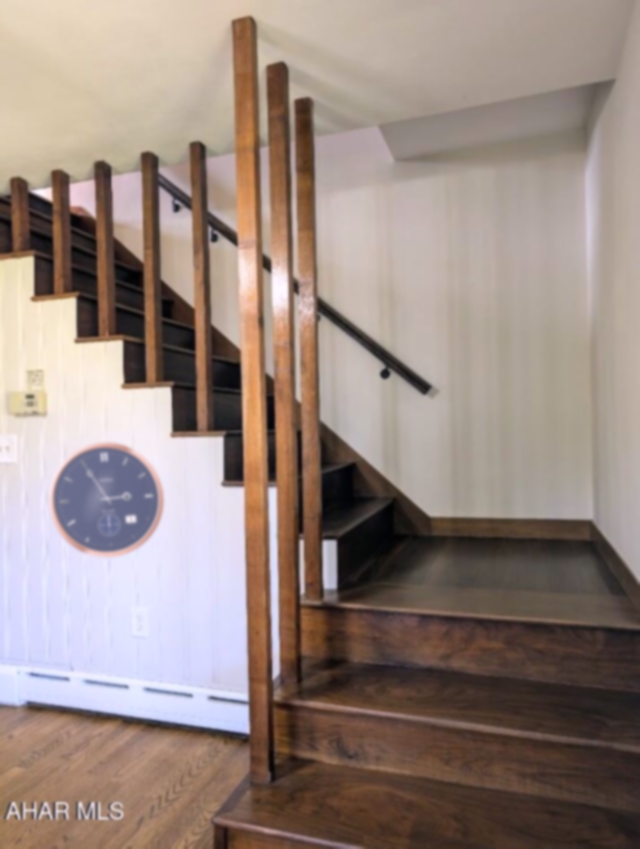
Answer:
2 h 55 min
